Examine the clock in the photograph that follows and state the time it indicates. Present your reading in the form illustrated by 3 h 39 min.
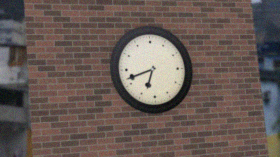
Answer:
6 h 42 min
